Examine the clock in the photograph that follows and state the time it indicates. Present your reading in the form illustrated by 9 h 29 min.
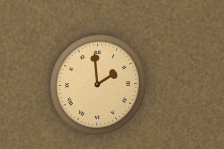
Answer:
1 h 59 min
